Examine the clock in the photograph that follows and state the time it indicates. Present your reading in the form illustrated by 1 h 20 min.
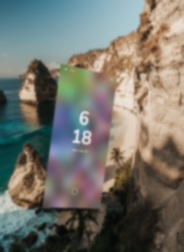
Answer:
6 h 18 min
